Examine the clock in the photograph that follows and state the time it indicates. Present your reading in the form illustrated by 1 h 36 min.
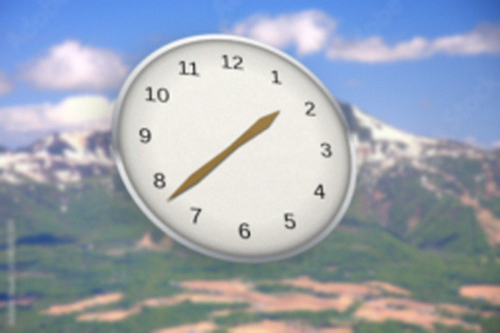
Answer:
1 h 38 min
